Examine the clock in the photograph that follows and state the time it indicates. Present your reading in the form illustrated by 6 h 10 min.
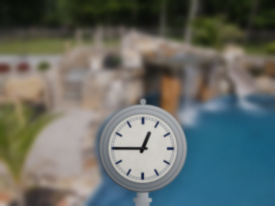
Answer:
12 h 45 min
